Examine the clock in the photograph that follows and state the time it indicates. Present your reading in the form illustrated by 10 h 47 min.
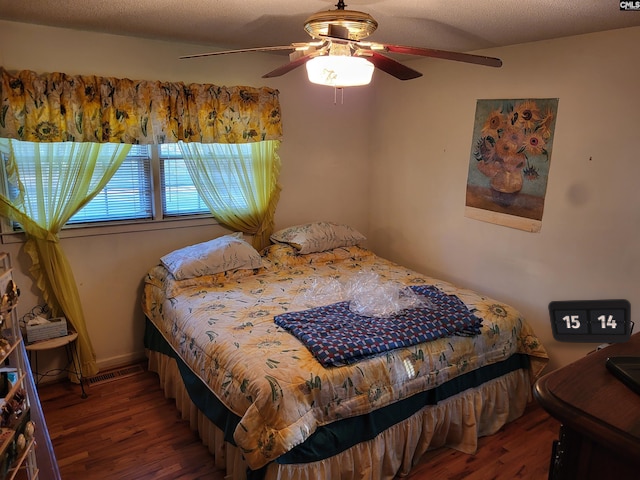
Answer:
15 h 14 min
